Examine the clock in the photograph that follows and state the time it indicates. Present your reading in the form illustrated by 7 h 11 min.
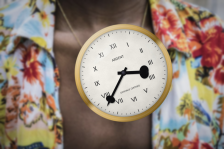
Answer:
3 h 38 min
